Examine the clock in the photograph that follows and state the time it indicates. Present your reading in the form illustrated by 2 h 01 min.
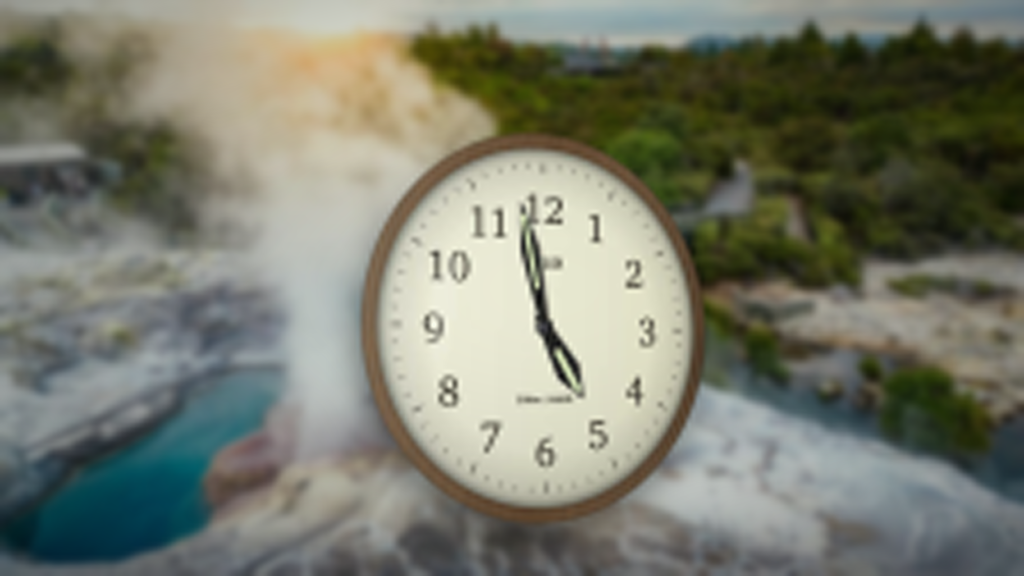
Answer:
4 h 58 min
